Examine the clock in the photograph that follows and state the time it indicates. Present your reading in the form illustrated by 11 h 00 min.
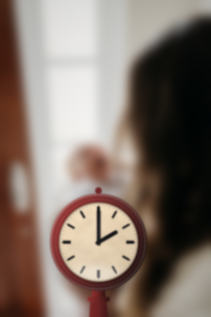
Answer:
2 h 00 min
